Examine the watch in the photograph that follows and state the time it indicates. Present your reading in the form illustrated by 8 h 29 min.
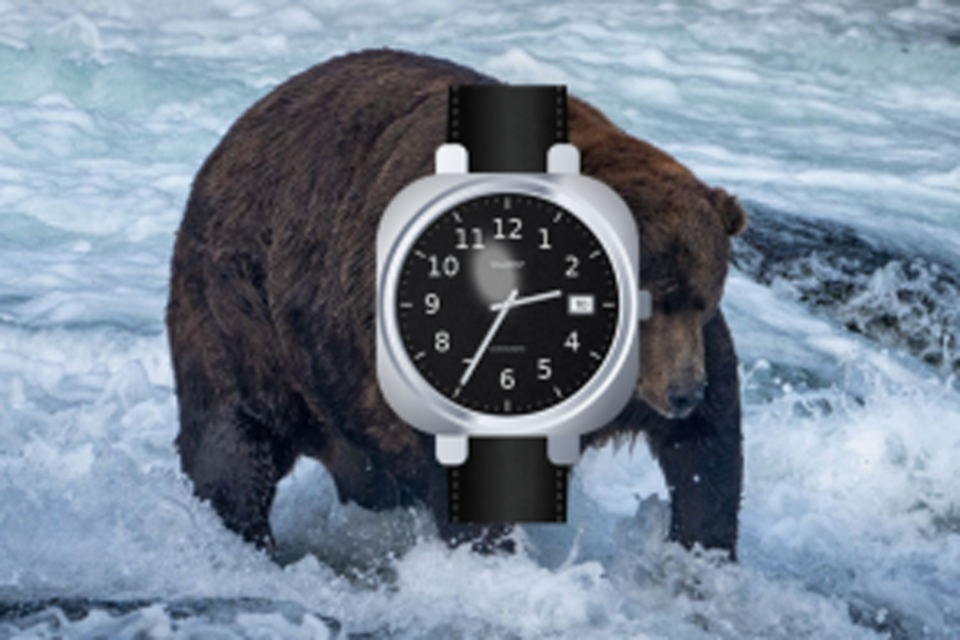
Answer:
2 h 35 min
